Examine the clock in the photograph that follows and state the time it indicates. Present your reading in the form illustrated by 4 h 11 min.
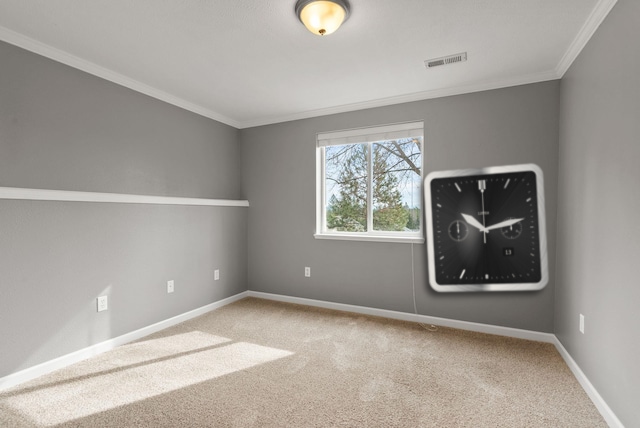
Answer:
10 h 13 min
